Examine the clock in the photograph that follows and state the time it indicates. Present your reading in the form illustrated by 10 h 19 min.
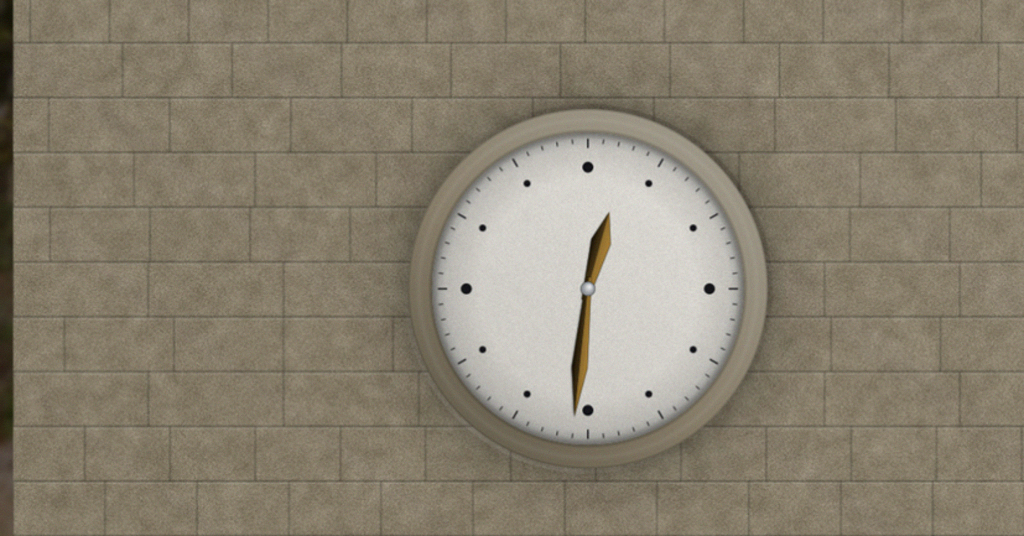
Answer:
12 h 31 min
